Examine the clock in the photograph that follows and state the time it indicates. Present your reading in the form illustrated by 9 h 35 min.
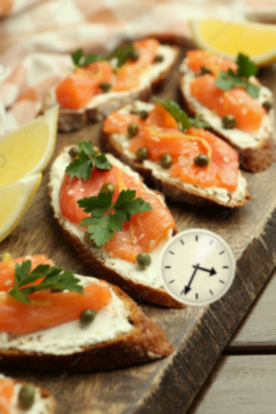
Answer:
3 h 34 min
